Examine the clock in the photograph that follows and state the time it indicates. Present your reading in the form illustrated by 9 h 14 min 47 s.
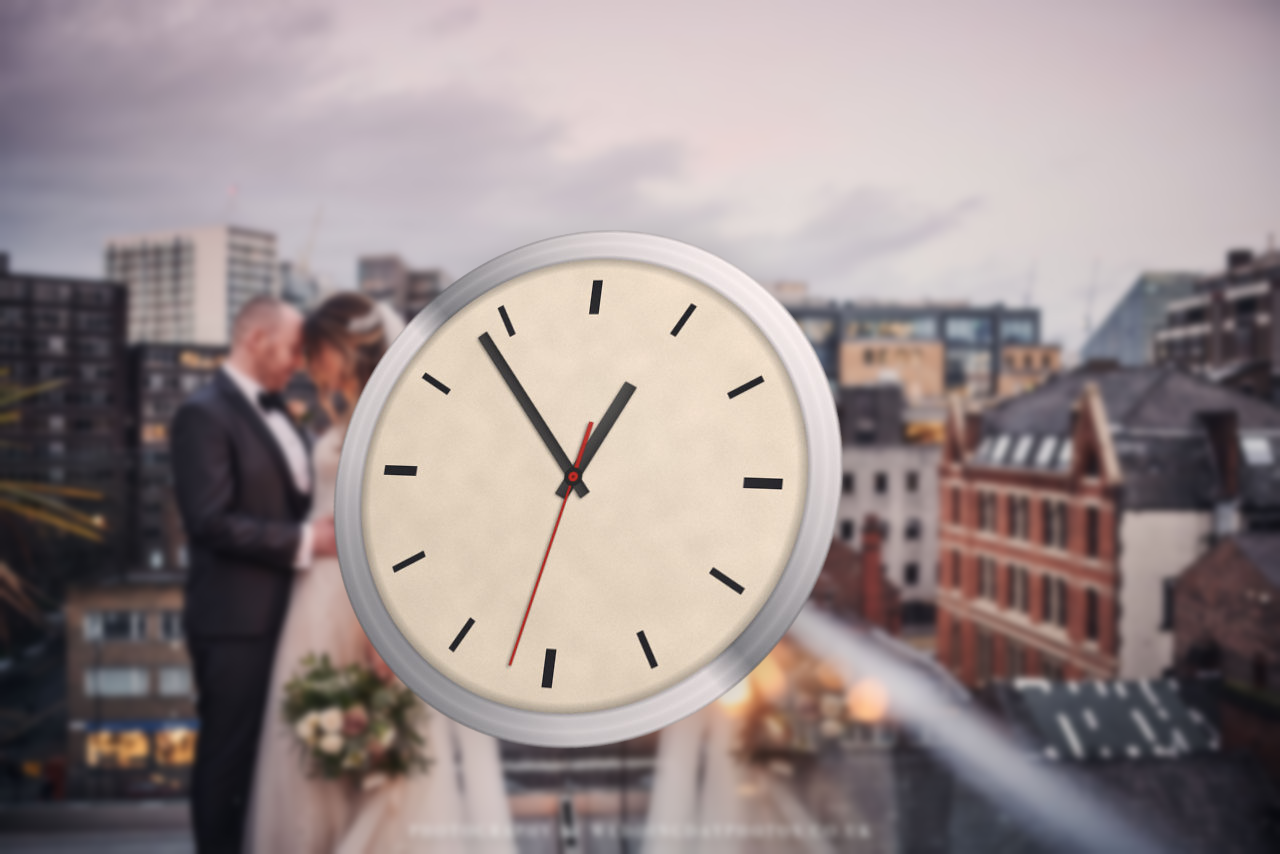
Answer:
12 h 53 min 32 s
